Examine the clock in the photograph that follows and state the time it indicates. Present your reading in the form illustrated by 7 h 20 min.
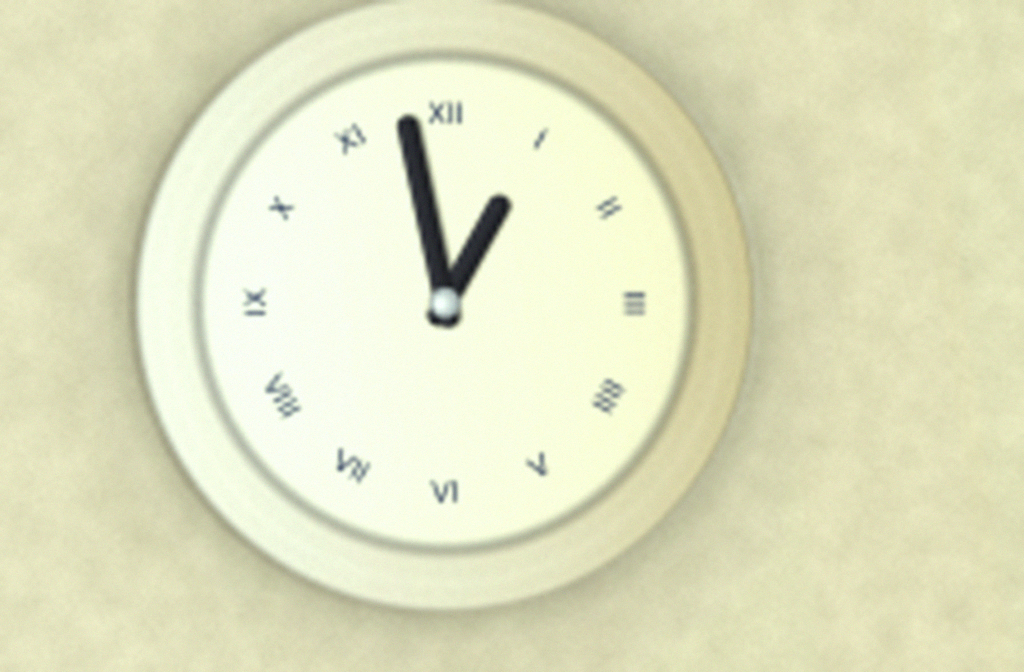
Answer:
12 h 58 min
